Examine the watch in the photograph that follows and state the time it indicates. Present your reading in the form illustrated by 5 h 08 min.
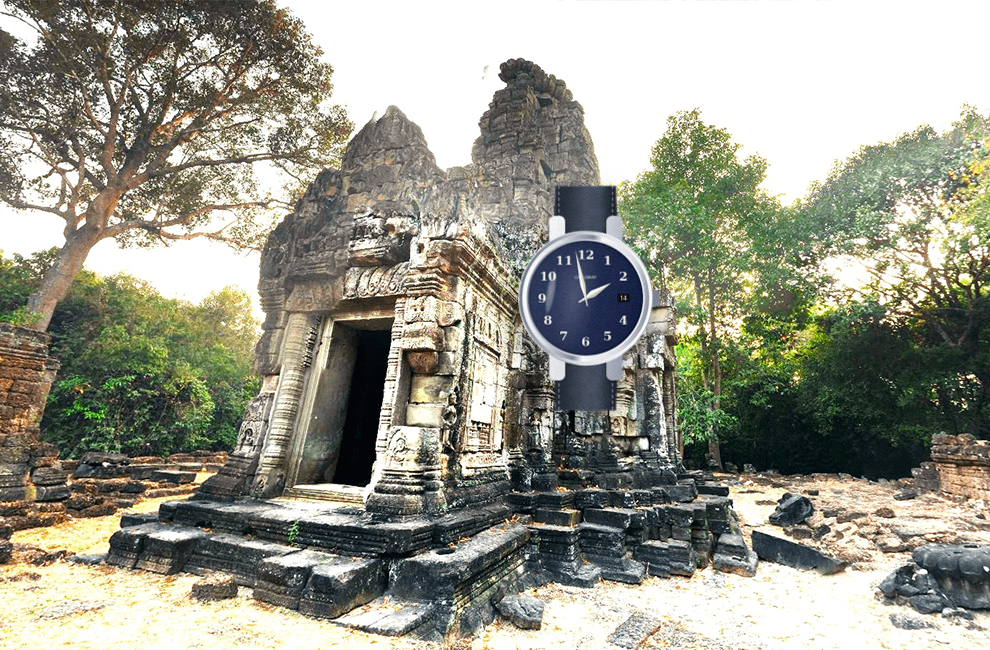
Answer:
1 h 58 min
